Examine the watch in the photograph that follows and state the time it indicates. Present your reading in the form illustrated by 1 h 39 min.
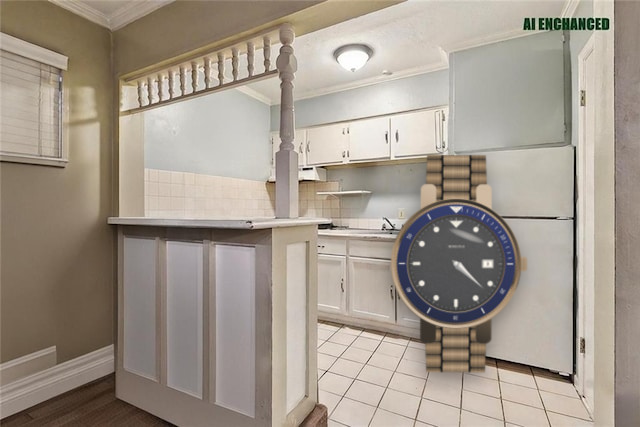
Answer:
4 h 22 min
